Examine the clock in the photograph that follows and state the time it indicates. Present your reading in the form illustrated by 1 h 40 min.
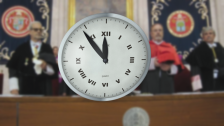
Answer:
11 h 54 min
